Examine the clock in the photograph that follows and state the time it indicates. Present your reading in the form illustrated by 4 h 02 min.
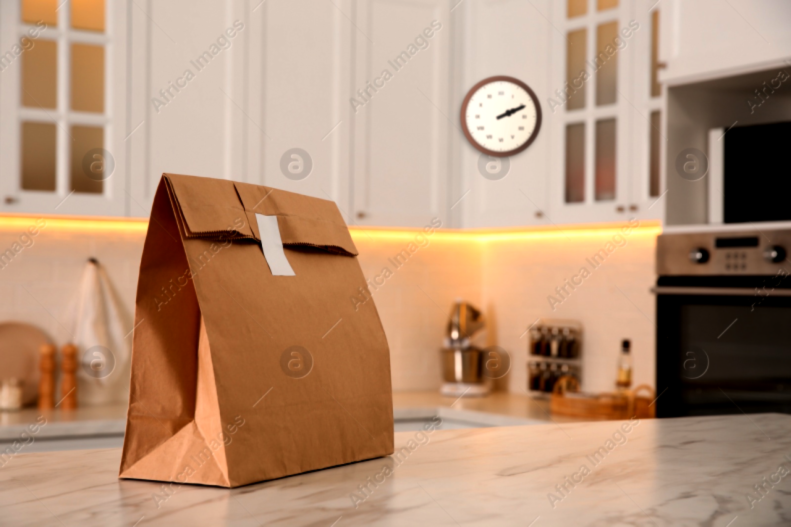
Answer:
2 h 11 min
